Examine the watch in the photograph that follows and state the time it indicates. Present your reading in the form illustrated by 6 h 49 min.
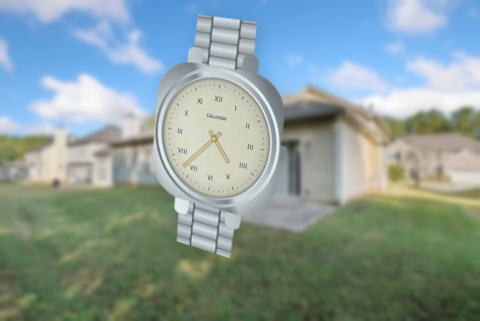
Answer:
4 h 37 min
